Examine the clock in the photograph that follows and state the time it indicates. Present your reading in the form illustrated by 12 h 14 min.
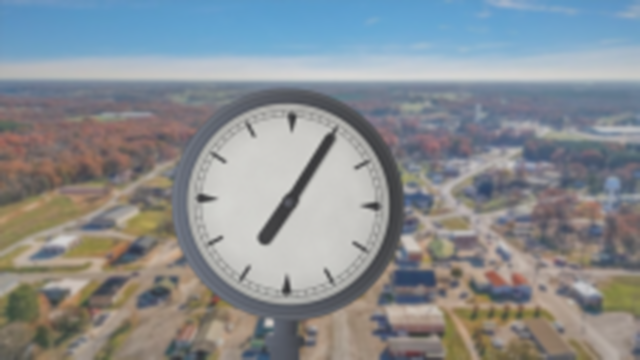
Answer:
7 h 05 min
